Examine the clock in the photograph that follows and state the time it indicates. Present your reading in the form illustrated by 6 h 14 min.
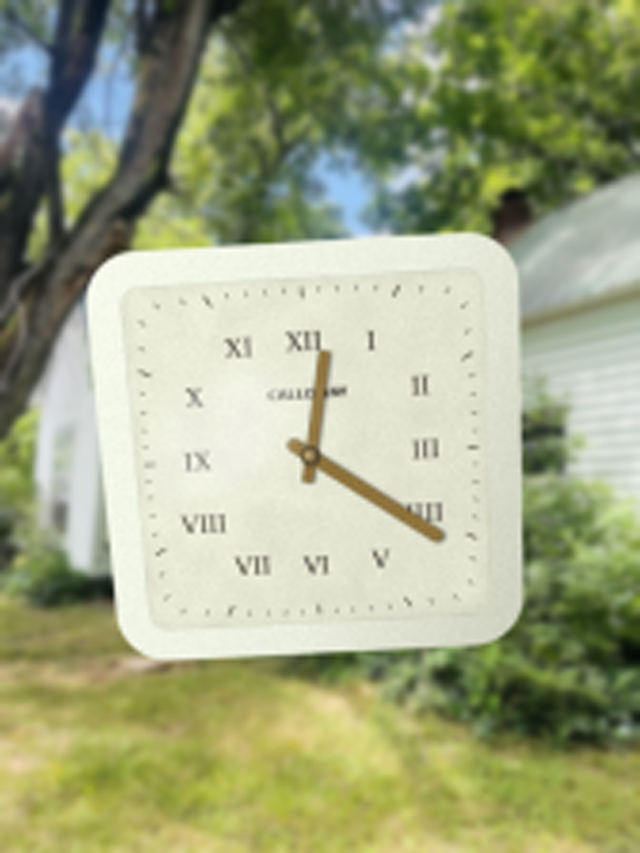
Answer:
12 h 21 min
